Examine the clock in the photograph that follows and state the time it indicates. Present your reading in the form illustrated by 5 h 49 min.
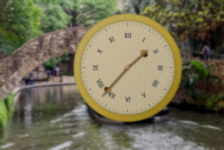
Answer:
1 h 37 min
